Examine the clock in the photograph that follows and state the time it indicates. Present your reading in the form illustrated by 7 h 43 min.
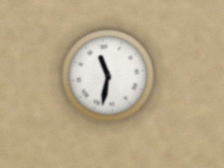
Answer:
11 h 33 min
